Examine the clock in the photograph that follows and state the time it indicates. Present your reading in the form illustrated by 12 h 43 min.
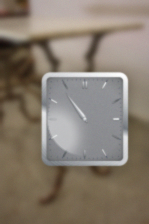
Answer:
10 h 54 min
